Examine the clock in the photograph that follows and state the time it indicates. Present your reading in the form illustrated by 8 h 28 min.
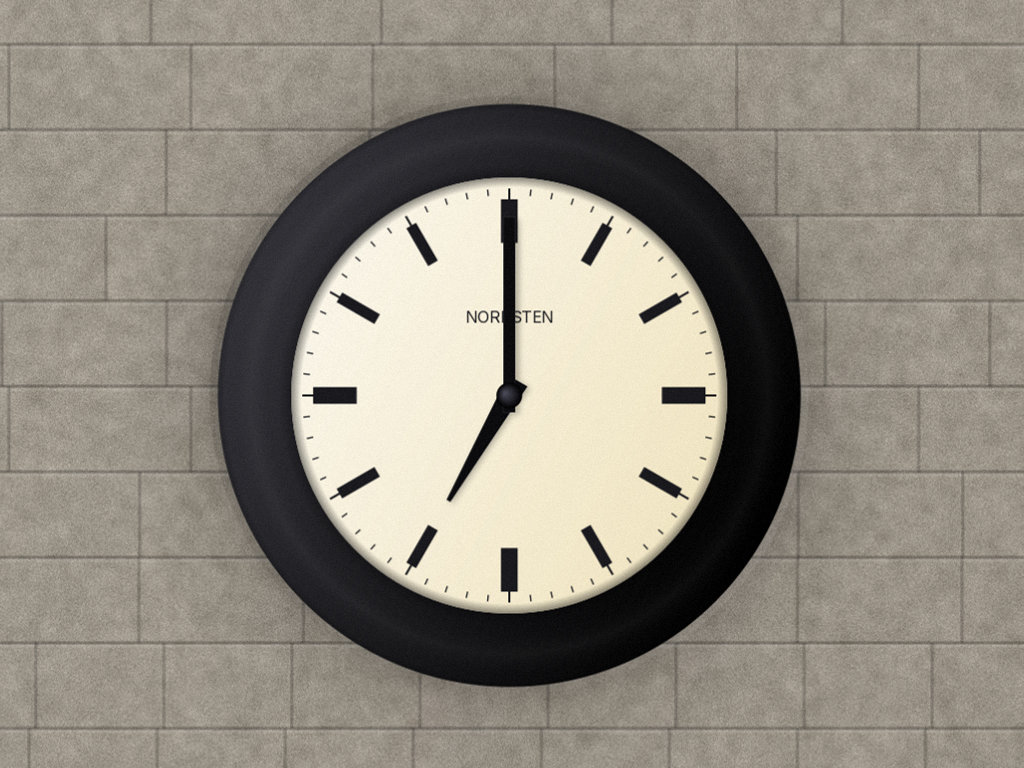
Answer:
7 h 00 min
